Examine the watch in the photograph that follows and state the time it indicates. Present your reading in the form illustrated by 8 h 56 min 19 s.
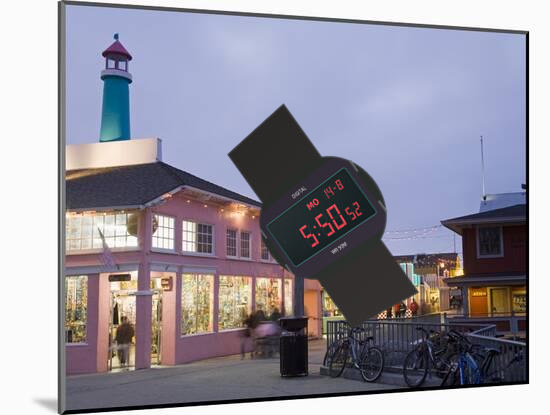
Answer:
5 h 50 min 52 s
